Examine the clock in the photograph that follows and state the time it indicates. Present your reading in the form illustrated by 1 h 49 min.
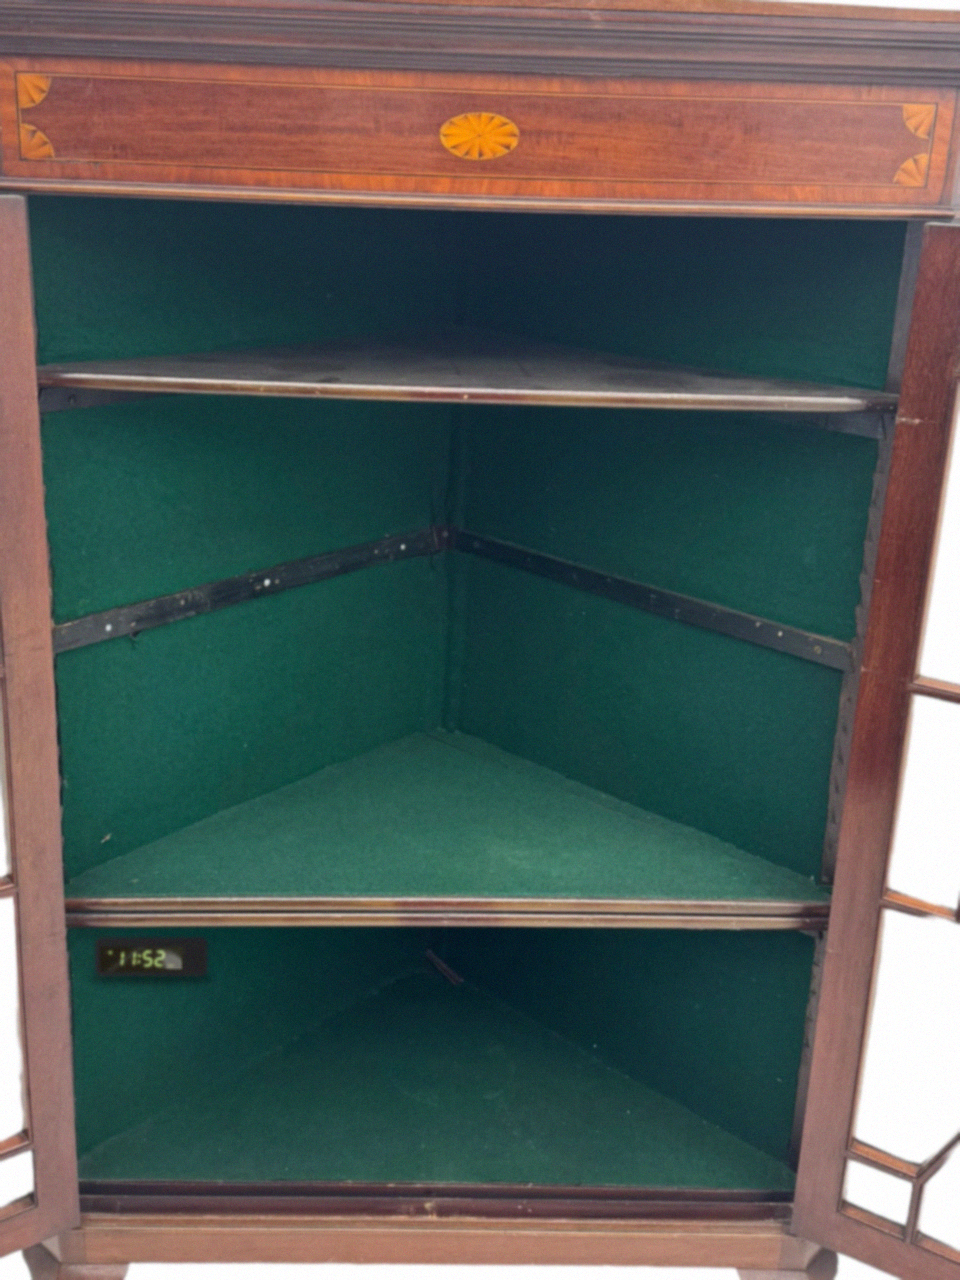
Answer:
11 h 52 min
